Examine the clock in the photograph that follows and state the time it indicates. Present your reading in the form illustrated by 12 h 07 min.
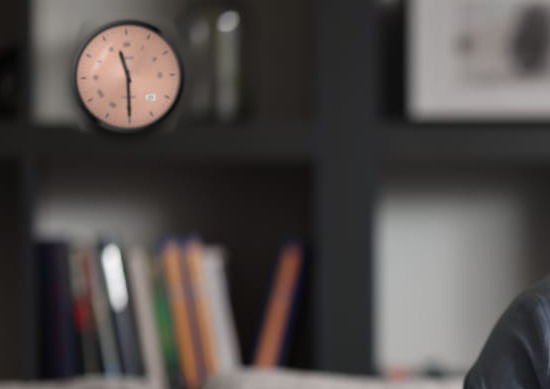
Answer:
11 h 30 min
